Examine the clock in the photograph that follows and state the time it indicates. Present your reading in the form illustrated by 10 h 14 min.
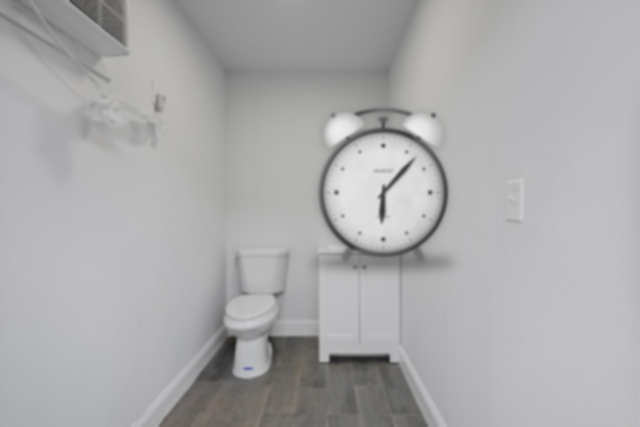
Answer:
6 h 07 min
